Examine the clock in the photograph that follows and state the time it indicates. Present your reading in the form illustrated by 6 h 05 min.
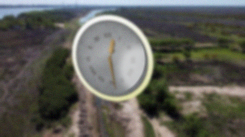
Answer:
12 h 29 min
